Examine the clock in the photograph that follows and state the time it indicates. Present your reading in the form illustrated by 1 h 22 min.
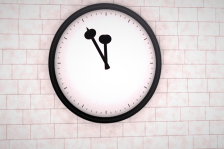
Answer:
11 h 55 min
